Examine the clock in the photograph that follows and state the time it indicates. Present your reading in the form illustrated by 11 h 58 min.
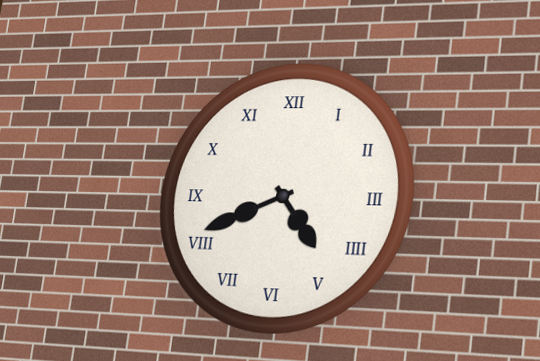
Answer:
4 h 41 min
